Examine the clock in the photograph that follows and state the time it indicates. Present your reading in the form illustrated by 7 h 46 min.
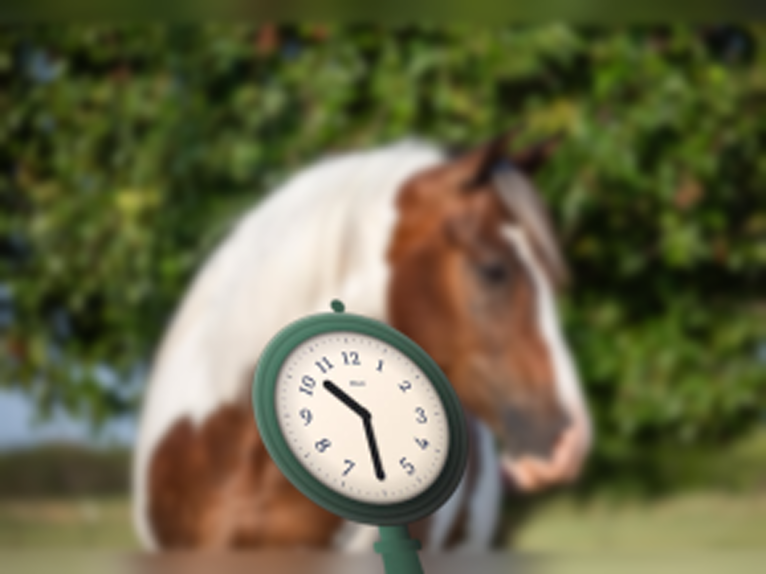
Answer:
10 h 30 min
